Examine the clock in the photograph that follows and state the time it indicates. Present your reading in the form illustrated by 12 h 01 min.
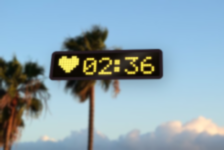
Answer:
2 h 36 min
